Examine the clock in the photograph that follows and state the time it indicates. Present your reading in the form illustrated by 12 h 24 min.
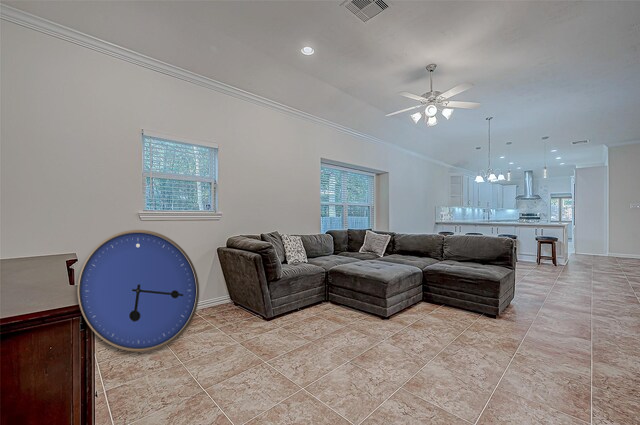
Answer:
6 h 16 min
